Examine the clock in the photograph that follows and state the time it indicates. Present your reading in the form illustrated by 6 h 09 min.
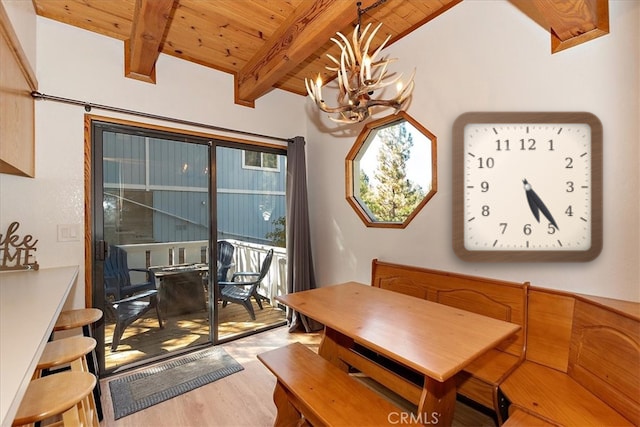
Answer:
5 h 24 min
